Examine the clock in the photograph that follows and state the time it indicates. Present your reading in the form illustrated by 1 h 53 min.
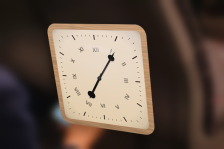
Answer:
7 h 06 min
